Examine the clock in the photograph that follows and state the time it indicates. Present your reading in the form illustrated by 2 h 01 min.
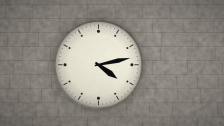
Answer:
4 h 13 min
